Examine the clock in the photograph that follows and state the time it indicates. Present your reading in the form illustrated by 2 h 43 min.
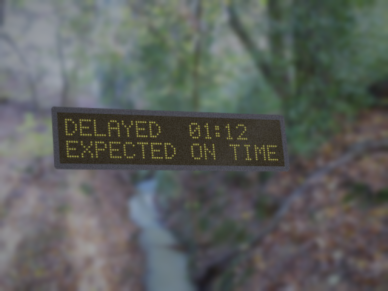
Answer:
1 h 12 min
